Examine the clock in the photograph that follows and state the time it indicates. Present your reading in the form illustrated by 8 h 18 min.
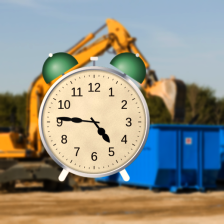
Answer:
4 h 46 min
